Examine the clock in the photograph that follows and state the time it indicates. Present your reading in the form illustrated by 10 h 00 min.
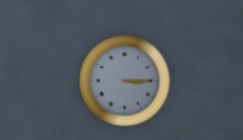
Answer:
3 h 15 min
